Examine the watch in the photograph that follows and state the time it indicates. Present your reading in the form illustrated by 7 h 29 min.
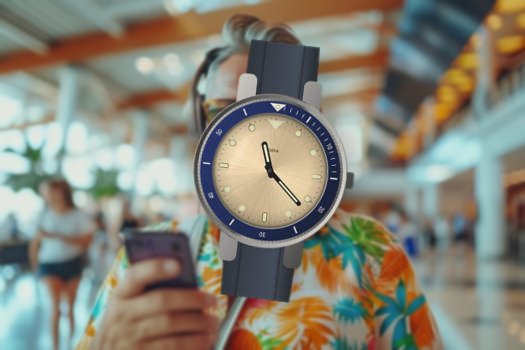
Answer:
11 h 22 min
